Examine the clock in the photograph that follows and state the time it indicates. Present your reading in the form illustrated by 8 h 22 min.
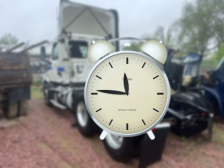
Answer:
11 h 46 min
